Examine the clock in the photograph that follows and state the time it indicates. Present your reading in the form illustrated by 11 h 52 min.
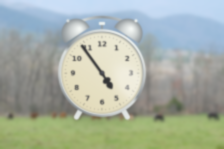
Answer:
4 h 54 min
